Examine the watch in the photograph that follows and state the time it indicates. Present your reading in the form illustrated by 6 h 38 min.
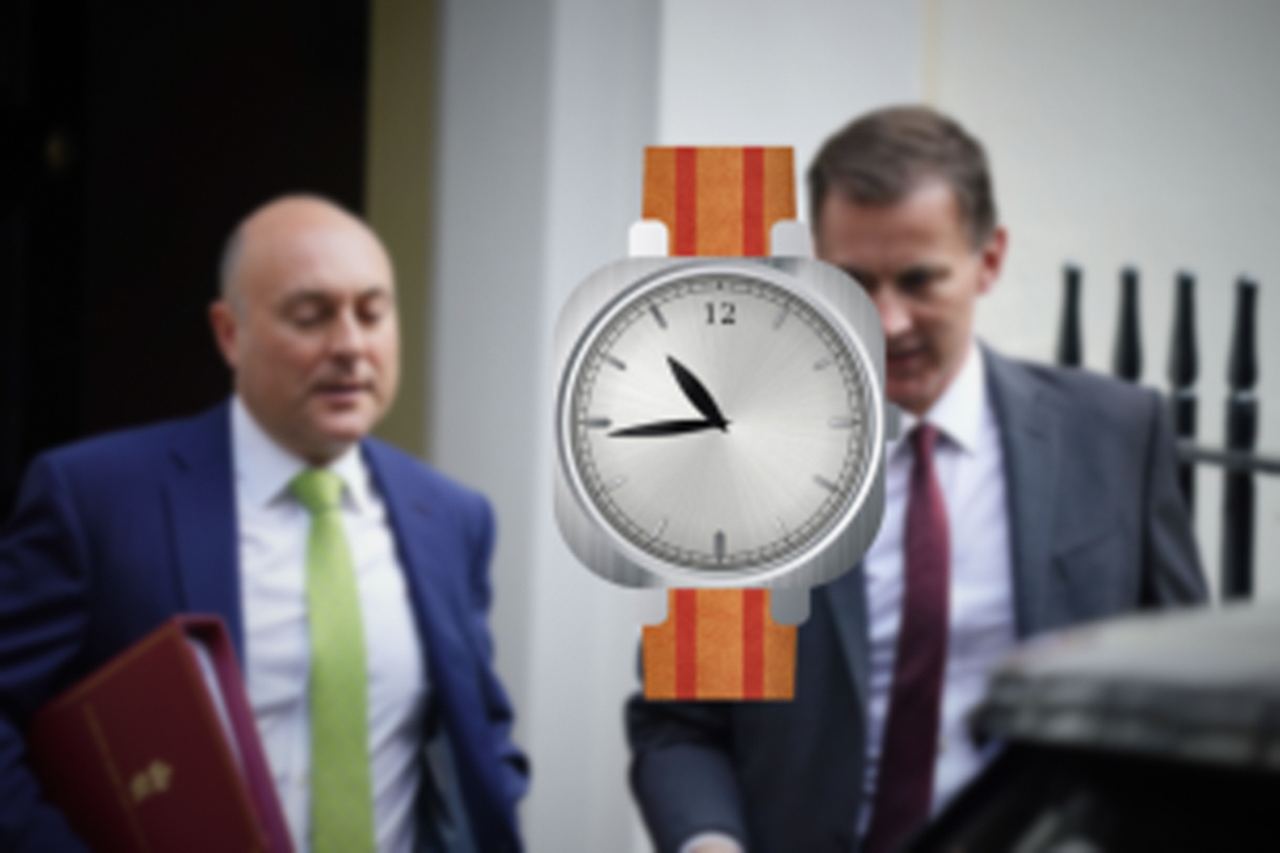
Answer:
10 h 44 min
